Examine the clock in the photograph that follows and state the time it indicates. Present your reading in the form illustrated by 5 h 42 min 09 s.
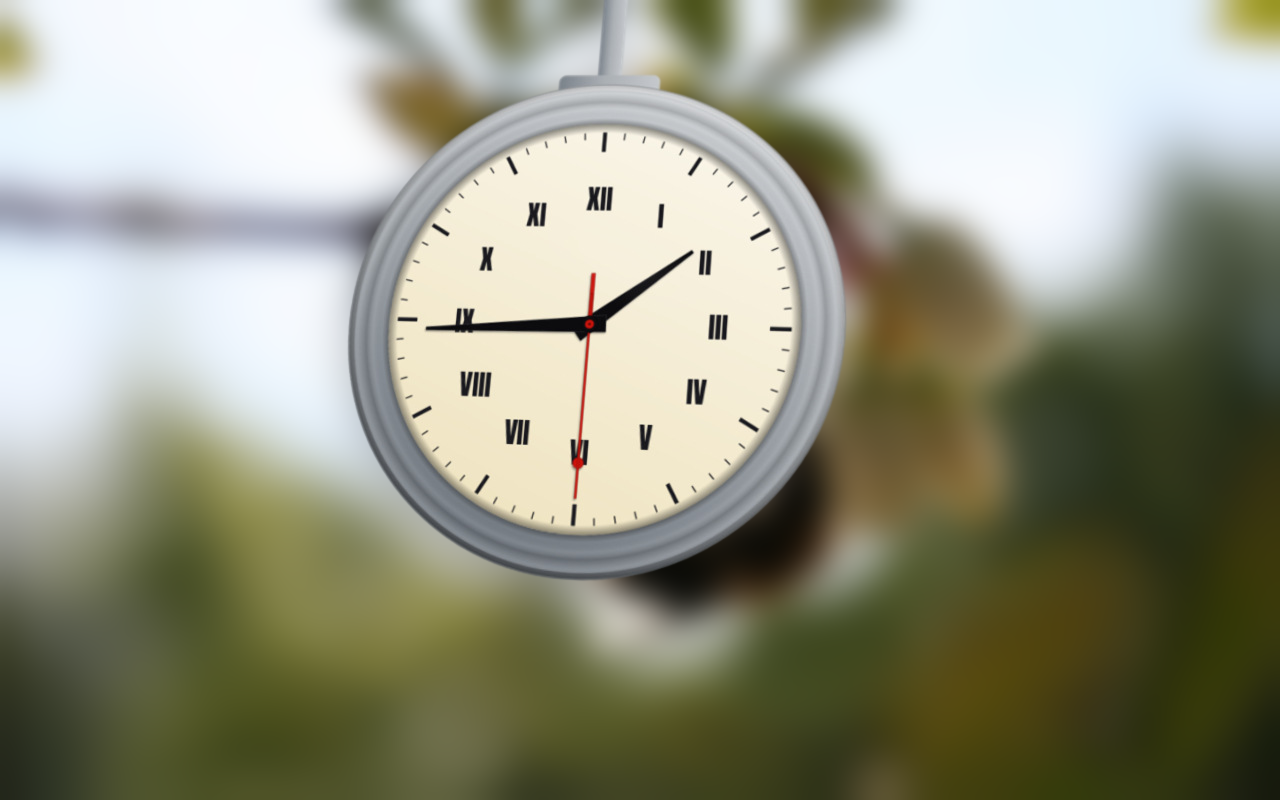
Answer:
1 h 44 min 30 s
